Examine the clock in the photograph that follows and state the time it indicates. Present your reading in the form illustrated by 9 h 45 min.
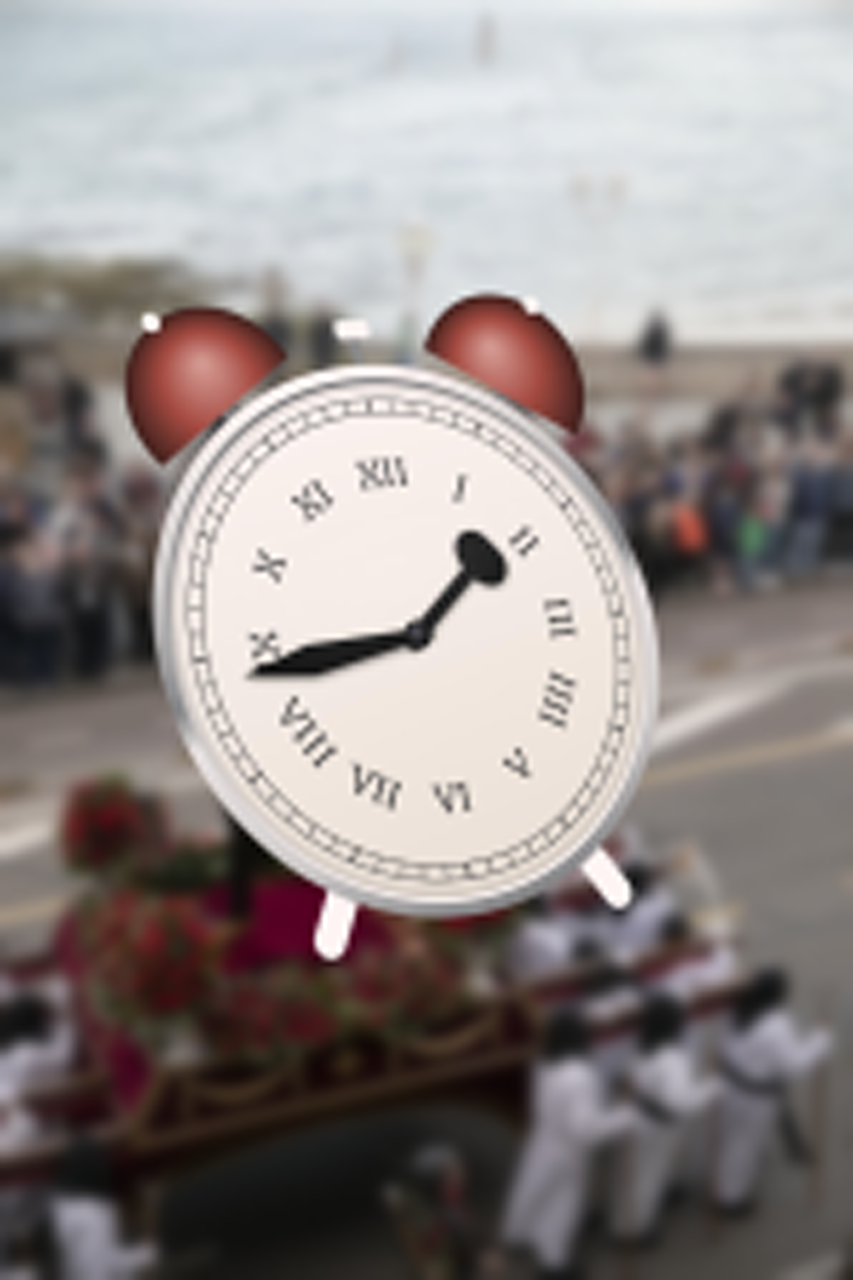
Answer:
1 h 44 min
